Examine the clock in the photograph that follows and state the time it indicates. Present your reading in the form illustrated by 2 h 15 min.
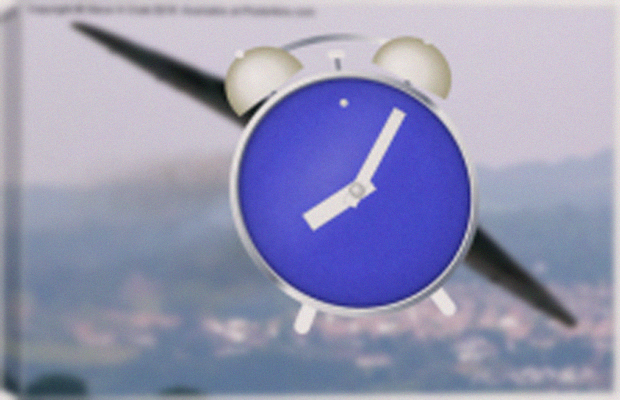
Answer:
8 h 06 min
